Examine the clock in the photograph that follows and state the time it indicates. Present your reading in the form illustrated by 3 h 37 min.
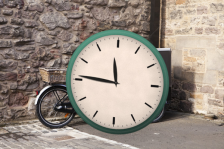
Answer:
11 h 46 min
